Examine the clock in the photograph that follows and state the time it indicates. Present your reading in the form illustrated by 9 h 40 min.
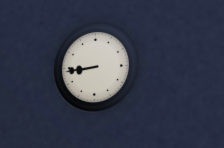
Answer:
8 h 44 min
